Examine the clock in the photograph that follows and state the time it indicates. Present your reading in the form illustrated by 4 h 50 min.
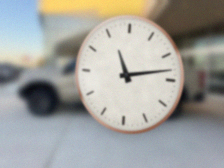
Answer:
11 h 13 min
